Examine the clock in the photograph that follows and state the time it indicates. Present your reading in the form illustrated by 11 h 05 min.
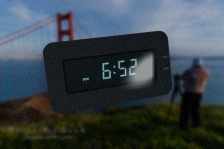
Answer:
6 h 52 min
